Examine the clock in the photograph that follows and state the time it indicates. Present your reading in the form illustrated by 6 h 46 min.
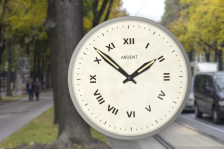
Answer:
1 h 52 min
